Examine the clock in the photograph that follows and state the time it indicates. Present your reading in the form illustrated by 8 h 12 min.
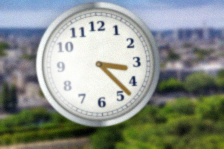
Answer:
3 h 23 min
